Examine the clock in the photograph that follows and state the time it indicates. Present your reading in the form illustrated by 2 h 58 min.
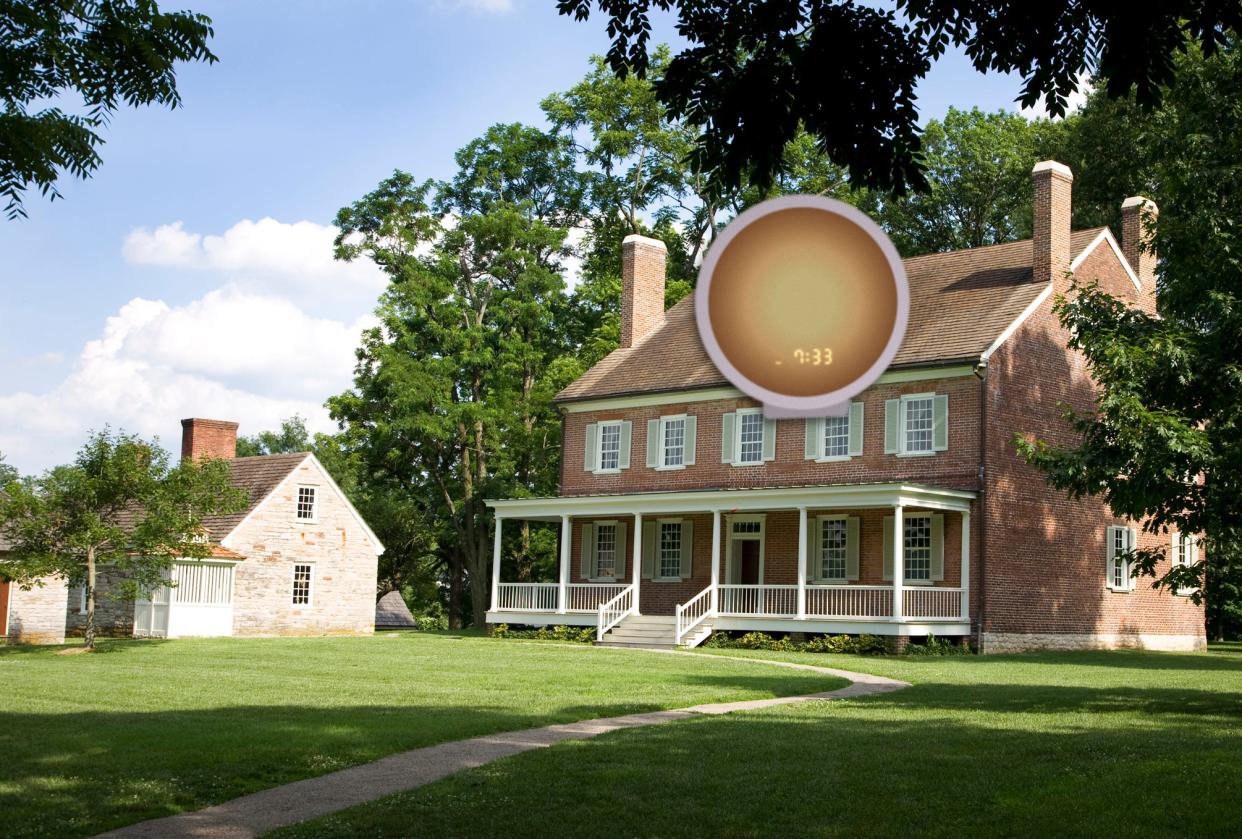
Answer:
7 h 33 min
